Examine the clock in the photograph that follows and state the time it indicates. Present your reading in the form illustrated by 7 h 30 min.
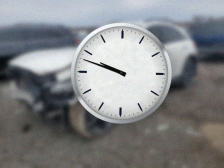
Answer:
9 h 48 min
